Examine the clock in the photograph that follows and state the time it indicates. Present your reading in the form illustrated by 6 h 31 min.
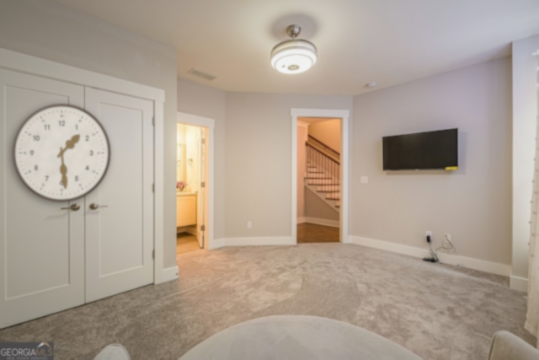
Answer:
1 h 29 min
